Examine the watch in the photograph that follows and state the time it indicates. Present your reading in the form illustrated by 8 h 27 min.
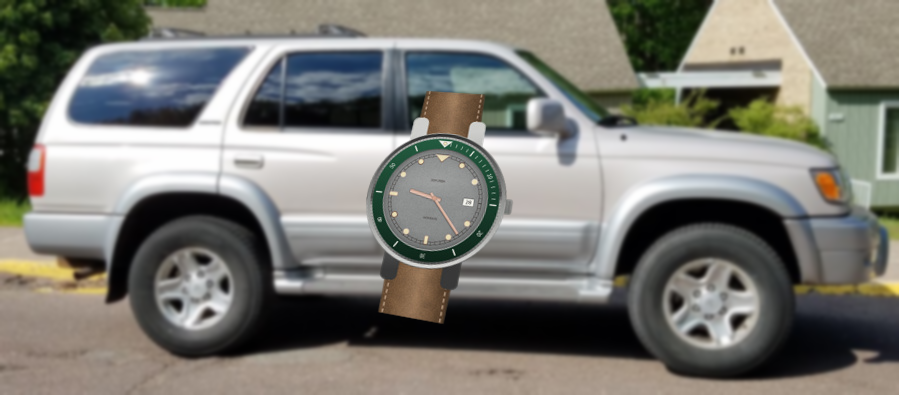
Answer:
9 h 23 min
